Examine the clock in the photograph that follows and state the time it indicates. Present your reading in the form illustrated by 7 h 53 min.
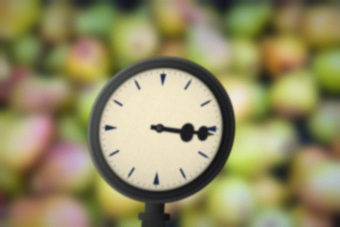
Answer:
3 h 16 min
